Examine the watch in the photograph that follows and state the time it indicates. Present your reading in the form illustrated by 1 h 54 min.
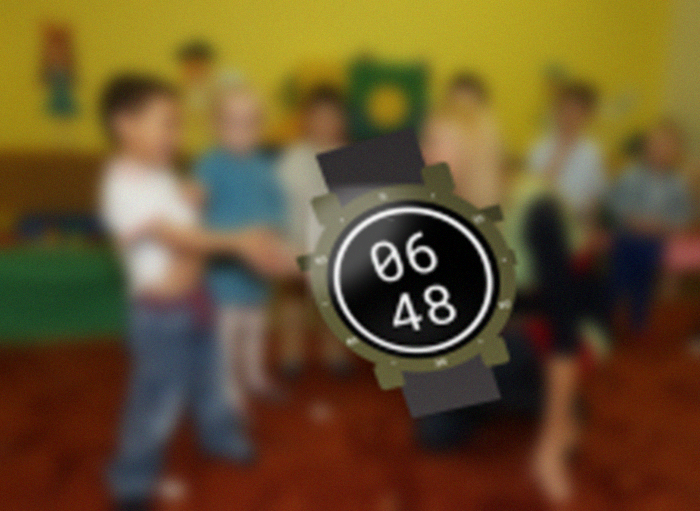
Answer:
6 h 48 min
